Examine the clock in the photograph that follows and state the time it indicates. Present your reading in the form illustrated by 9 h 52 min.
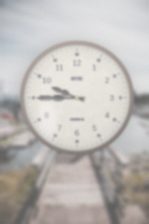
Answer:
9 h 45 min
